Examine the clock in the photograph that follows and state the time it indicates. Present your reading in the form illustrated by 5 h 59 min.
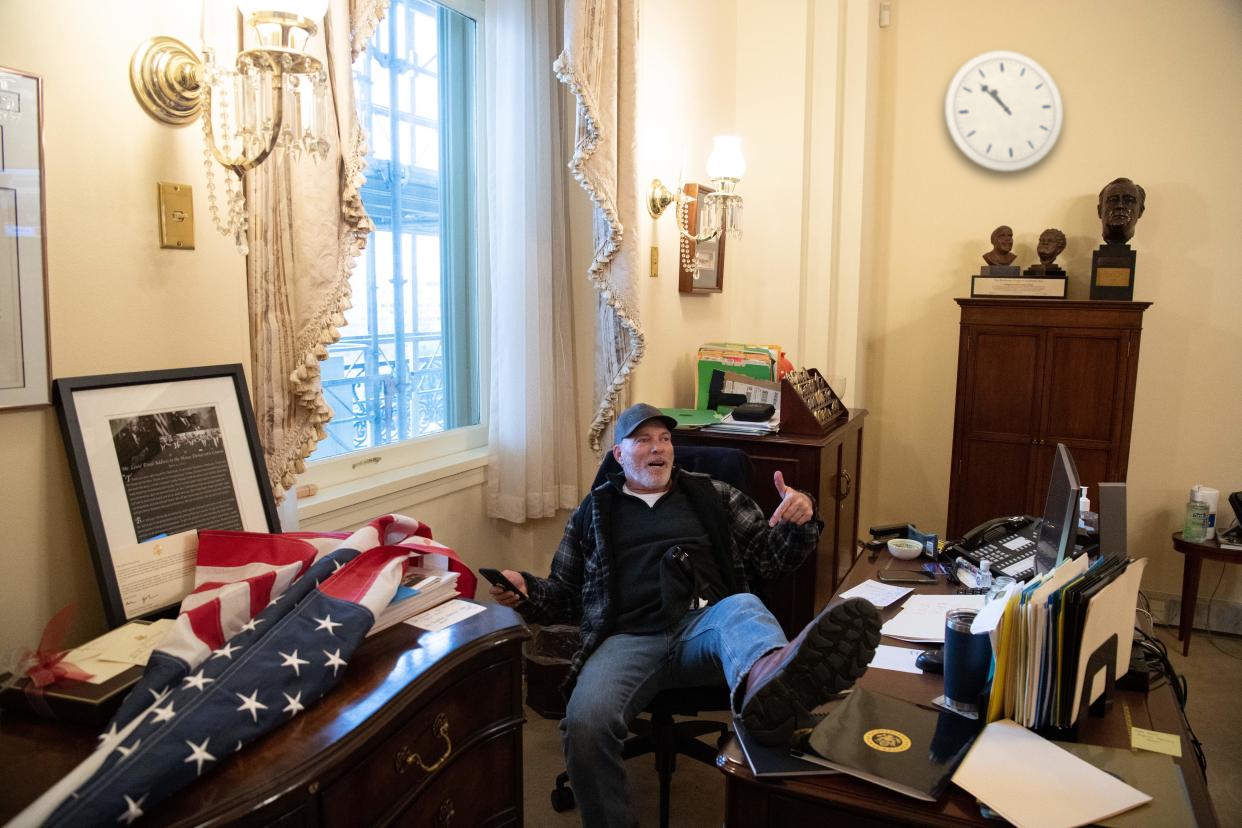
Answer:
10 h 53 min
